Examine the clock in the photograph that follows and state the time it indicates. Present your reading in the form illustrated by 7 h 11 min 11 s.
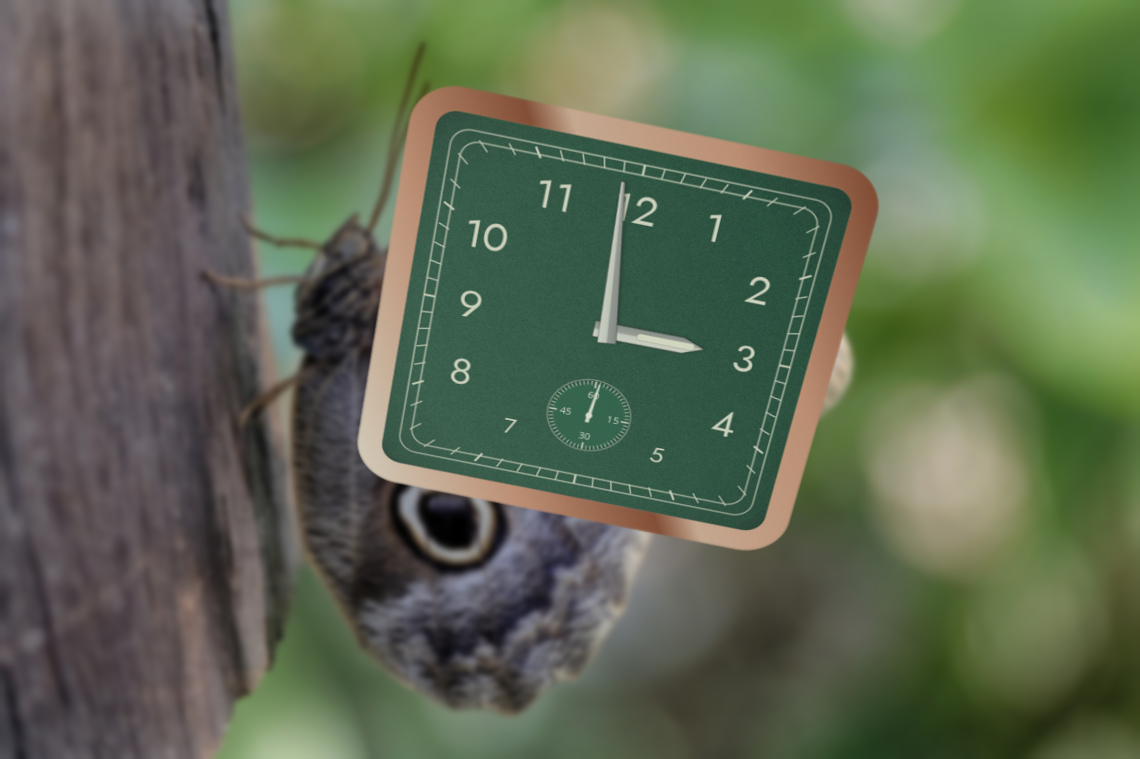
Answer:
2 h 59 min 01 s
